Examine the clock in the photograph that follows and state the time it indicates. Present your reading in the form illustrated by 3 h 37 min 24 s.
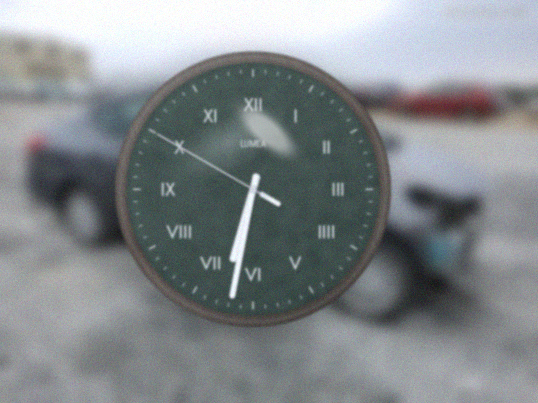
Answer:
6 h 31 min 50 s
